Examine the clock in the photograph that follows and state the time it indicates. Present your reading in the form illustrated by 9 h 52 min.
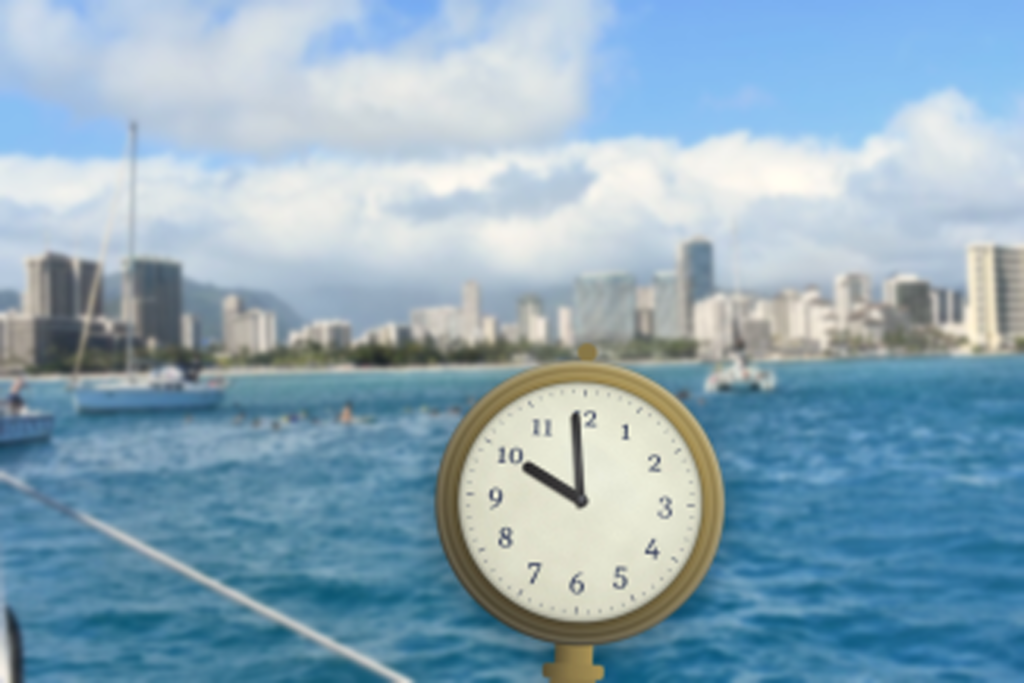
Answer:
9 h 59 min
